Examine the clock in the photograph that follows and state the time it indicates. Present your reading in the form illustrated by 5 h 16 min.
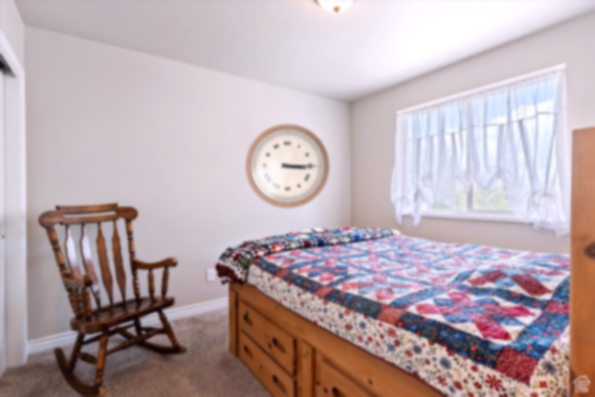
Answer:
3 h 15 min
